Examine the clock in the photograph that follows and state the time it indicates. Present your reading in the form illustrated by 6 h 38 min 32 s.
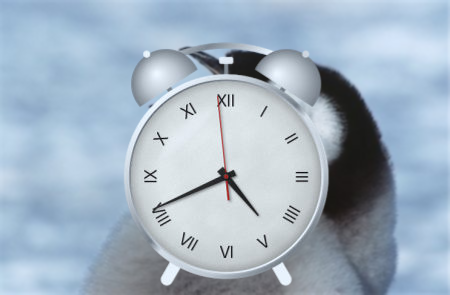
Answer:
4 h 40 min 59 s
